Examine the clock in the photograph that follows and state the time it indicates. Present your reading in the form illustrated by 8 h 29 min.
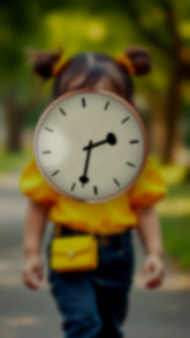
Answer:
2 h 33 min
